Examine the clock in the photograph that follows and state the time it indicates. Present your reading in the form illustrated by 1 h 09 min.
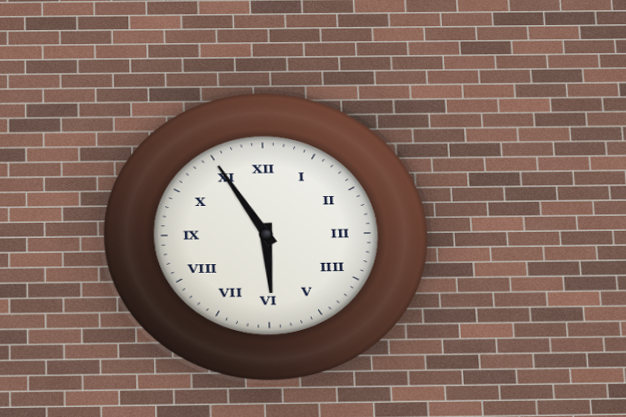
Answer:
5 h 55 min
